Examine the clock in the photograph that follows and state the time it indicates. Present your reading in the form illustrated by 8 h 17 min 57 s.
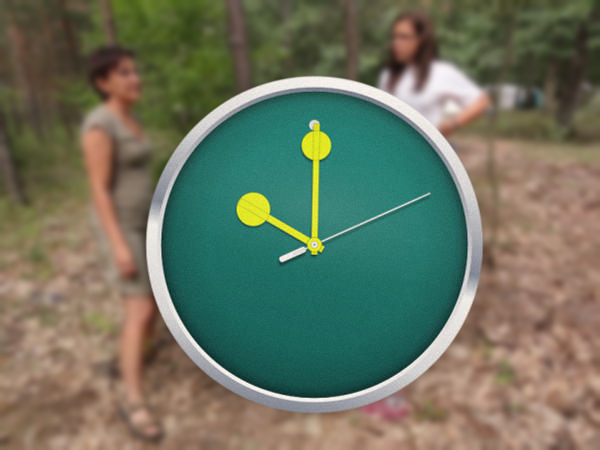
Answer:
10 h 00 min 11 s
